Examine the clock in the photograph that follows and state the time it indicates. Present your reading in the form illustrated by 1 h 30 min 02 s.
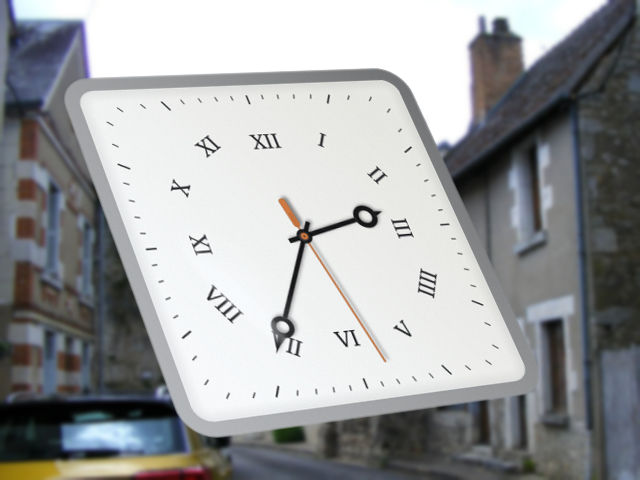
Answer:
2 h 35 min 28 s
